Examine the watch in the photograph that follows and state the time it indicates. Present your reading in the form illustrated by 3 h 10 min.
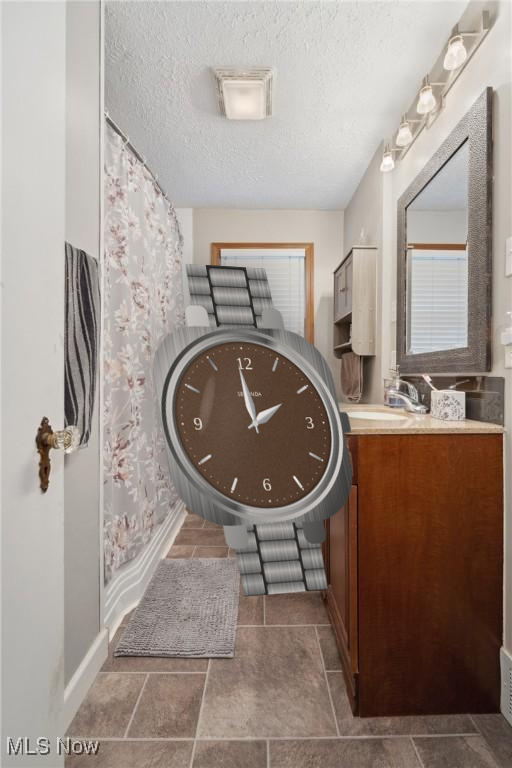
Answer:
1 h 59 min
